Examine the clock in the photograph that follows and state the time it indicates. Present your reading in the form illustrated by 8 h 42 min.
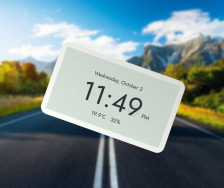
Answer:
11 h 49 min
